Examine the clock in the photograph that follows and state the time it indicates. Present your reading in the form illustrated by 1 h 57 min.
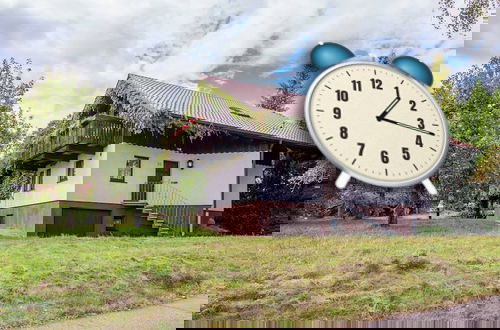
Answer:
1 h 17 min
